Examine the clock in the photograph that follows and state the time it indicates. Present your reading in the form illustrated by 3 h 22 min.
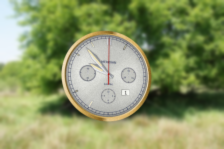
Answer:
9 h 53 min
